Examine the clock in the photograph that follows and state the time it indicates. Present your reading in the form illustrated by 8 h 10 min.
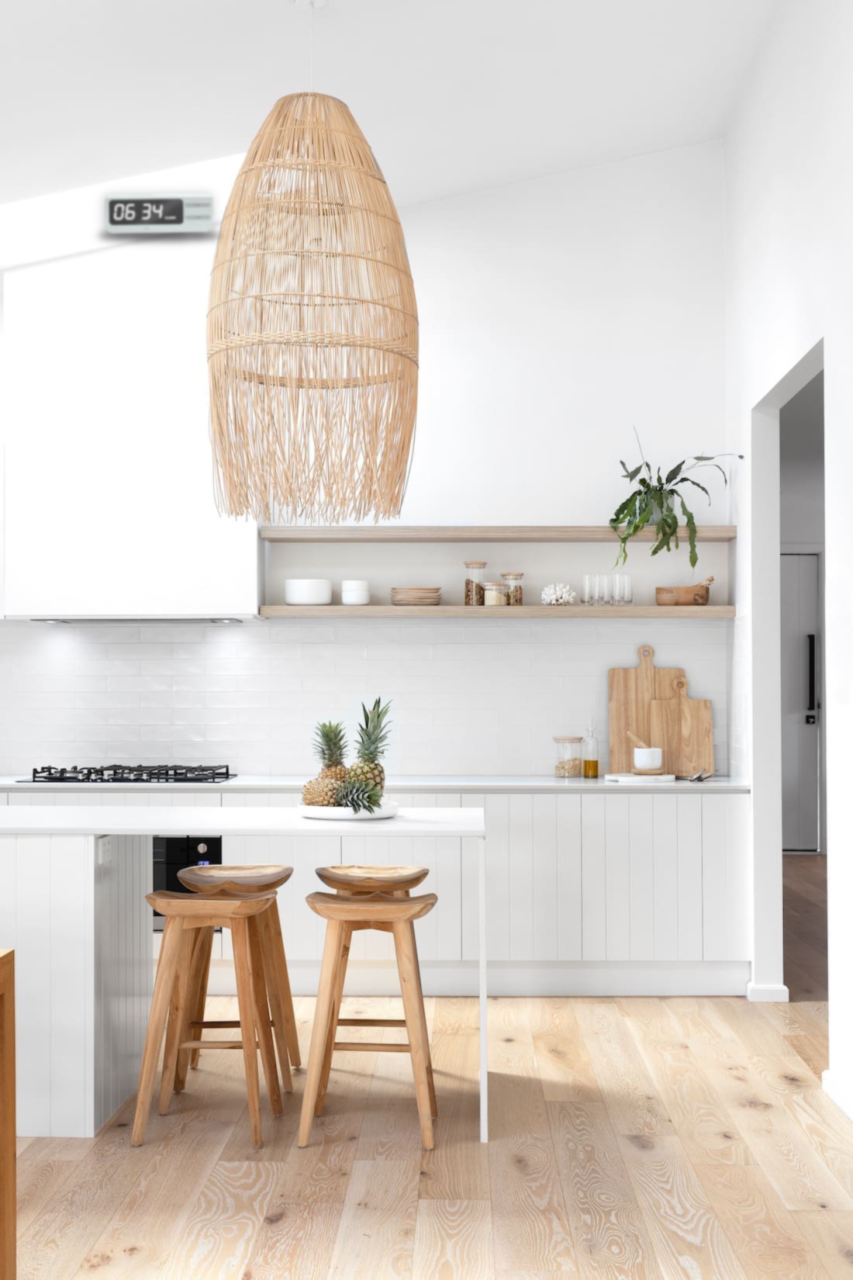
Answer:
6 h 34 min
